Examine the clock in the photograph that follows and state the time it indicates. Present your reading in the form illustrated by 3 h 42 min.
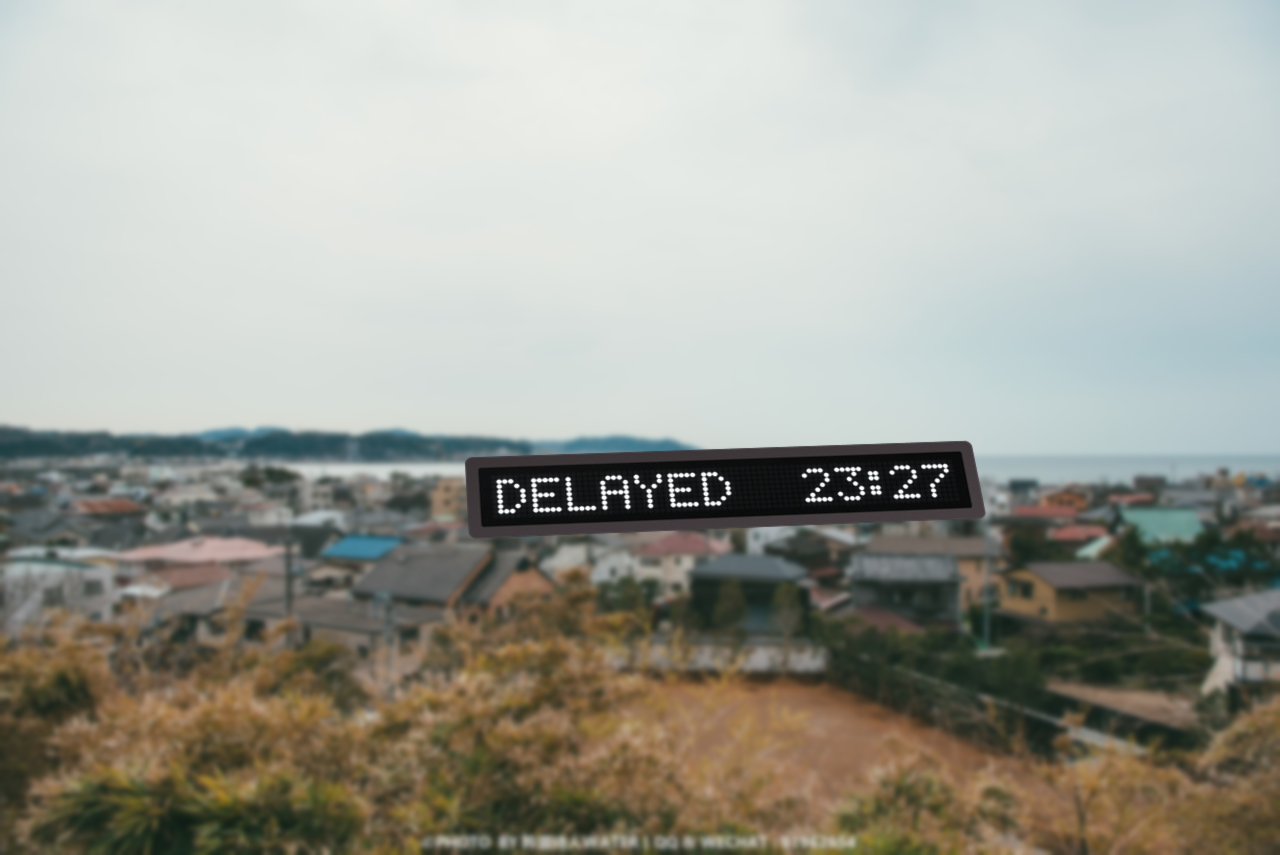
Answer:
23 h 27 min
